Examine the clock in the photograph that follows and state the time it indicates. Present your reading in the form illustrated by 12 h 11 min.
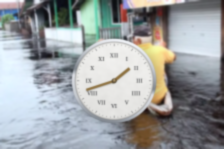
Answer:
1 h 42 min
